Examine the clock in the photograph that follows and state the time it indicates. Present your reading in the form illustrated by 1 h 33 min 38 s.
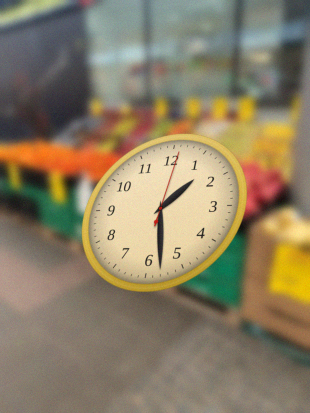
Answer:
1 h 28 min 01 s
